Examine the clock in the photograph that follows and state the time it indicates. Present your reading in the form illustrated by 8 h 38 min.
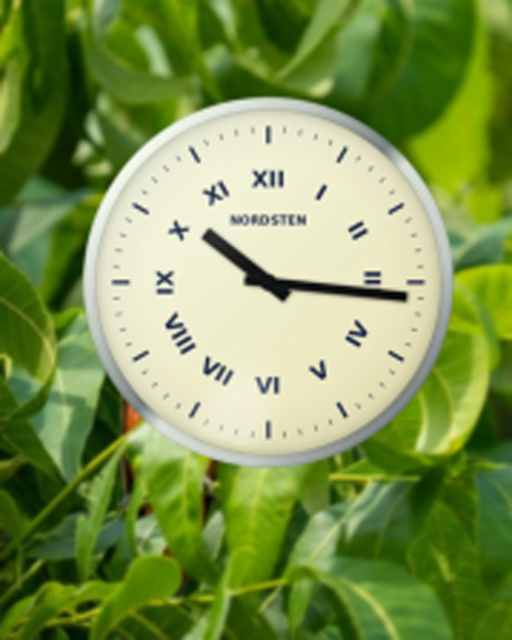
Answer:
10 h 16 min
